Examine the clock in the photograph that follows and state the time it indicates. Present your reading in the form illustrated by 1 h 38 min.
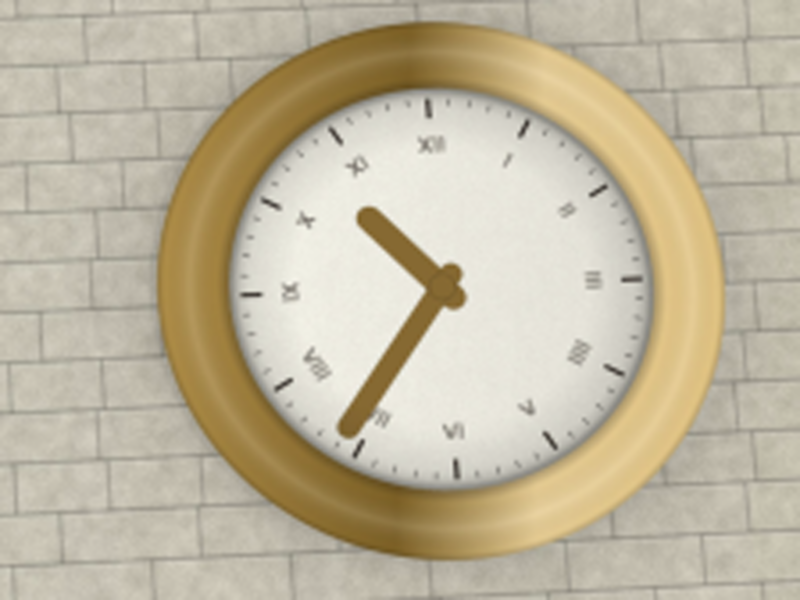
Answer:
10 h 36 min
